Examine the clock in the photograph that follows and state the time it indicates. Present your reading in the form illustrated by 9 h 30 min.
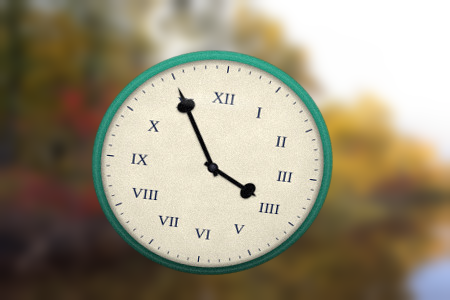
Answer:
3 h 55 min
